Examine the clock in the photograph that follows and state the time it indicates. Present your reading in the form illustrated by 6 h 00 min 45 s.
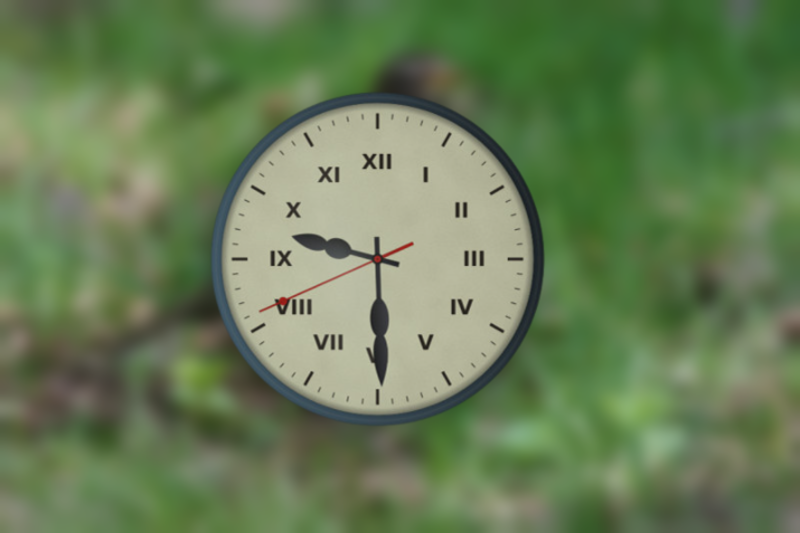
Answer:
9 h 29 min 41 s
